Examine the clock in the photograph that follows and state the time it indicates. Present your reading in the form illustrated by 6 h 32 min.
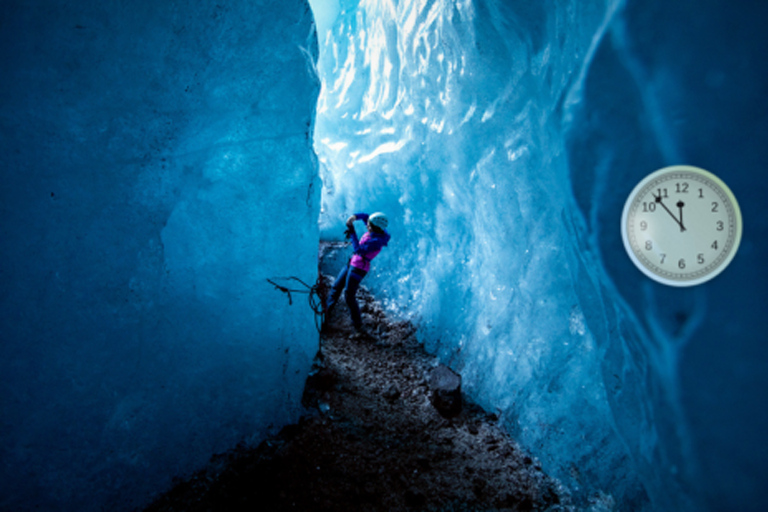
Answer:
11 h 53 min
